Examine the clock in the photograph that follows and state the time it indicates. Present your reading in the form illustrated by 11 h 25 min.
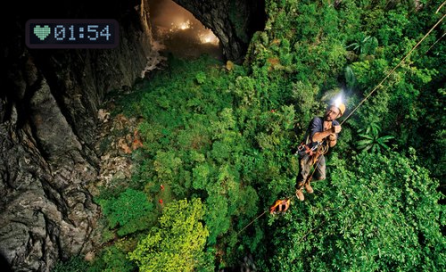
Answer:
1 h 54 min
